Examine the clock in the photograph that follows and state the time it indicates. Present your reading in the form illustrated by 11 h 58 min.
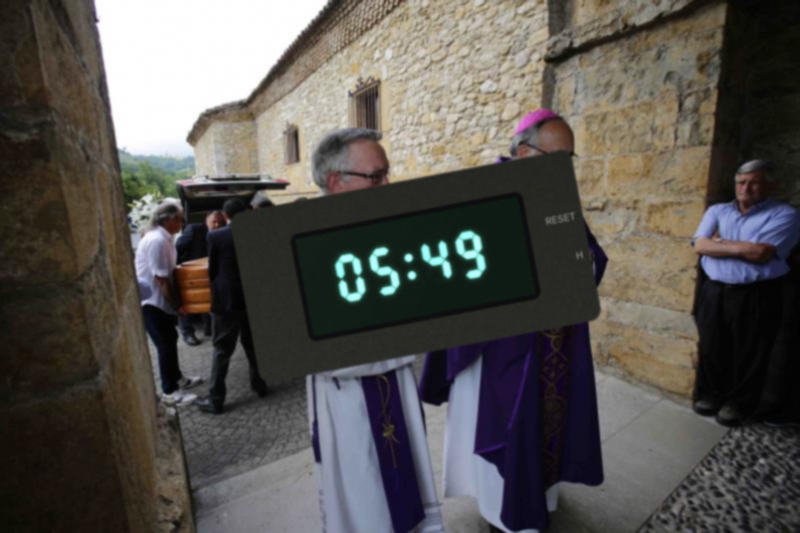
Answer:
5 h 49 min
